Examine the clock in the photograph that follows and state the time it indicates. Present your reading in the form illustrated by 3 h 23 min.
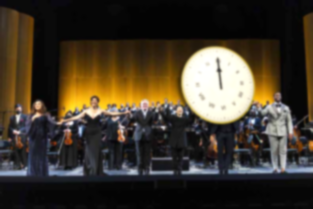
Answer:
12 h 00 min
